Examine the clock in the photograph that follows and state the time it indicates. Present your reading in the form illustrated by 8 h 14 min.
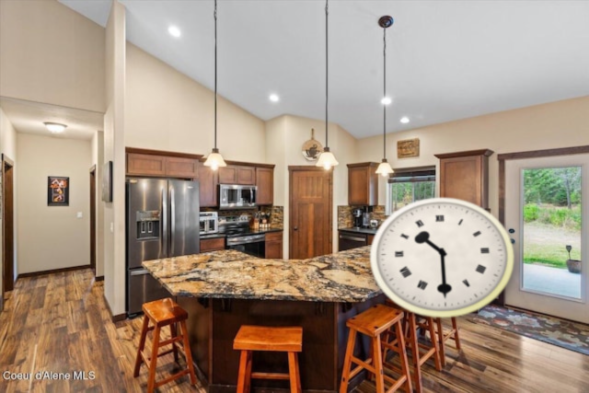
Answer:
10 h 30 min
